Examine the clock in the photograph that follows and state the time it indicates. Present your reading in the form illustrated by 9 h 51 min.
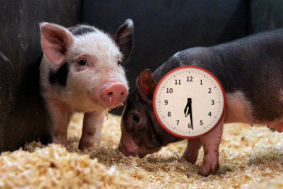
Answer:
6 h 29 min
